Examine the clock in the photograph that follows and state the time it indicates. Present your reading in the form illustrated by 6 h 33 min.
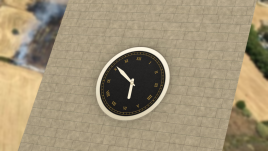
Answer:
5 h 51 min
